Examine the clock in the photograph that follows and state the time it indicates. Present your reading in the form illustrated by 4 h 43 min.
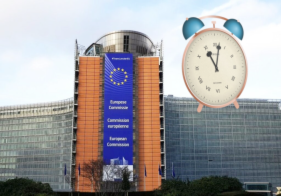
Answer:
11 h 02 min
